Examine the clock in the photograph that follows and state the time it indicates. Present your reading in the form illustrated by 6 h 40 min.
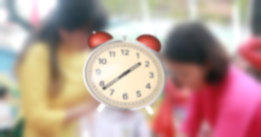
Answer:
1 h 38 min
